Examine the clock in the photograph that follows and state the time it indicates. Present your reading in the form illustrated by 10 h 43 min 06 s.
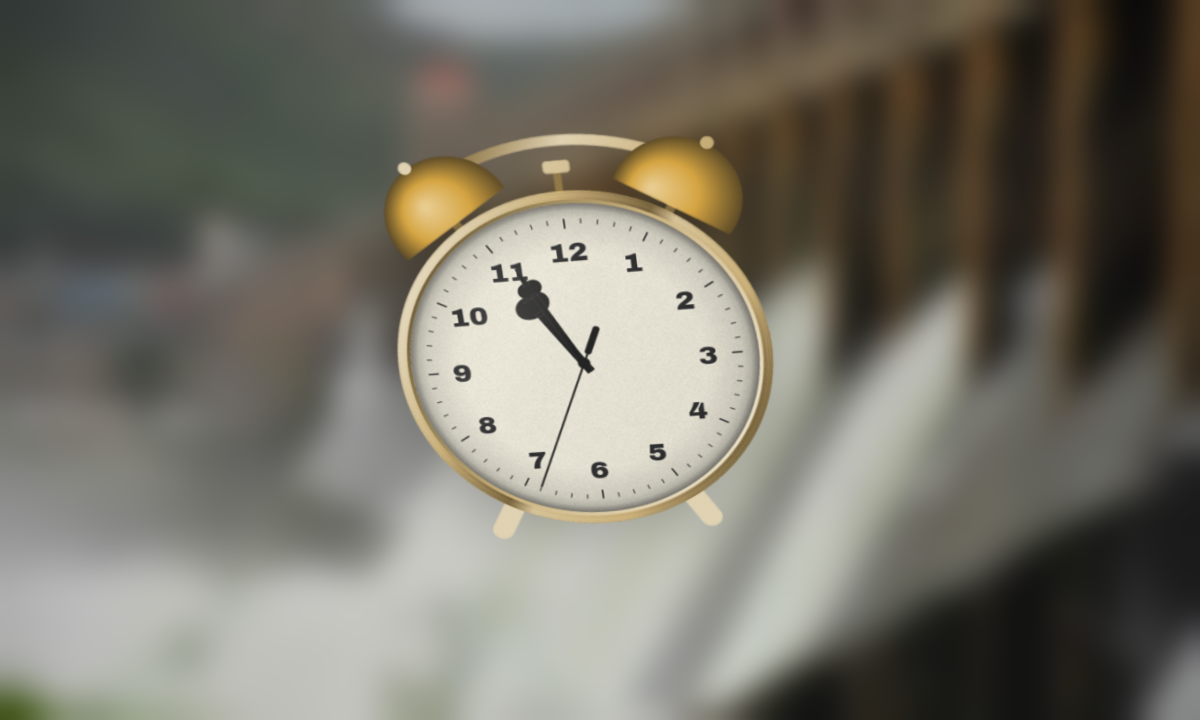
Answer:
10 h 55 min 34 s
